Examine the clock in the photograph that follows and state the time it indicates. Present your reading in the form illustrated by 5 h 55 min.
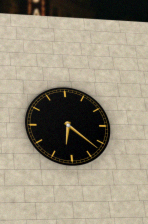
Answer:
6 h 22 min
